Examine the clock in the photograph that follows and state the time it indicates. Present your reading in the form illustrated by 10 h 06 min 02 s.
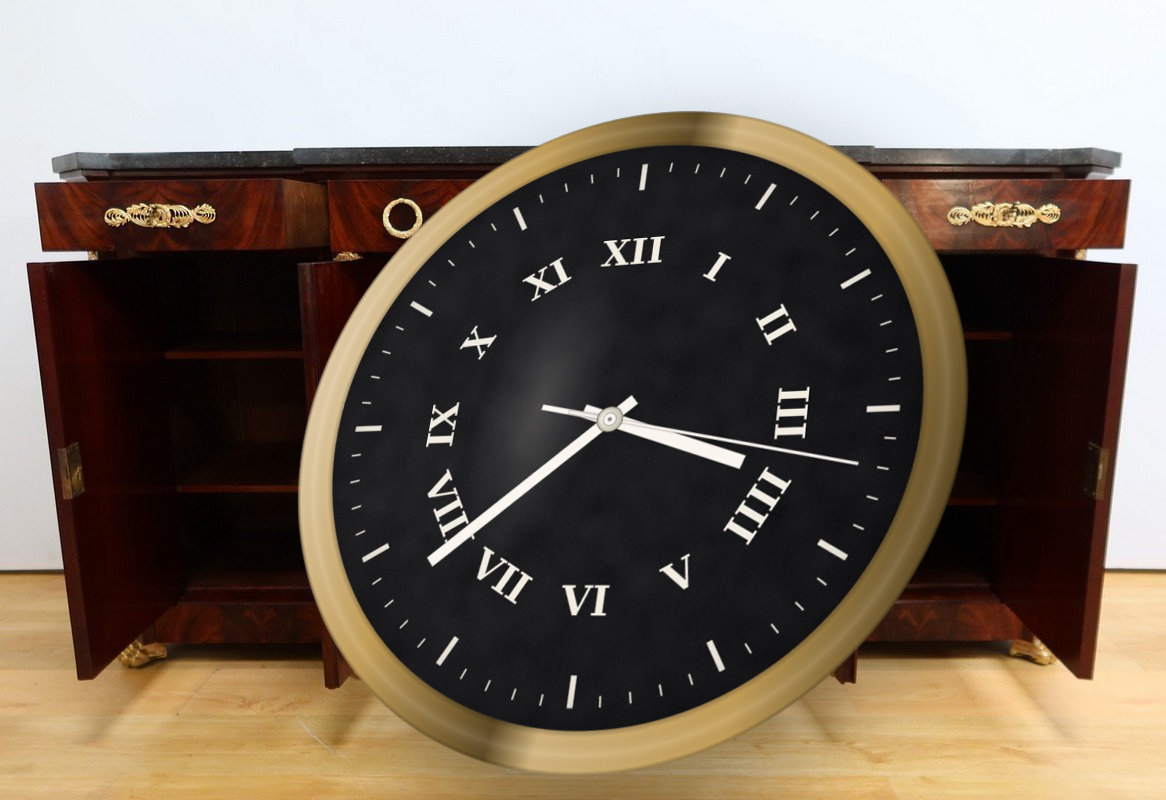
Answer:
3 h 38 min 17 s
